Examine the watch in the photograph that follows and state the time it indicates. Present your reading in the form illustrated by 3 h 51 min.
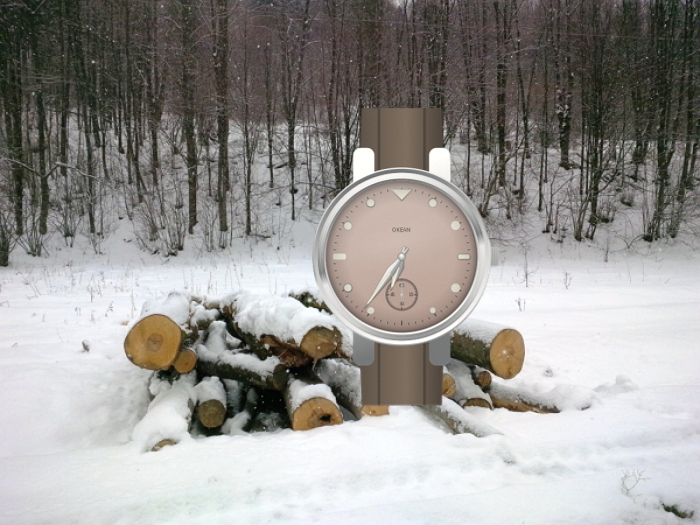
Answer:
6 h 36 min
